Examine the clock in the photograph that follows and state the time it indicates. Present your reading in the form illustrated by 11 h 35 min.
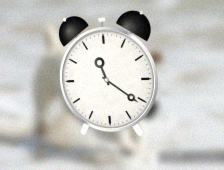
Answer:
11 h 21 min
